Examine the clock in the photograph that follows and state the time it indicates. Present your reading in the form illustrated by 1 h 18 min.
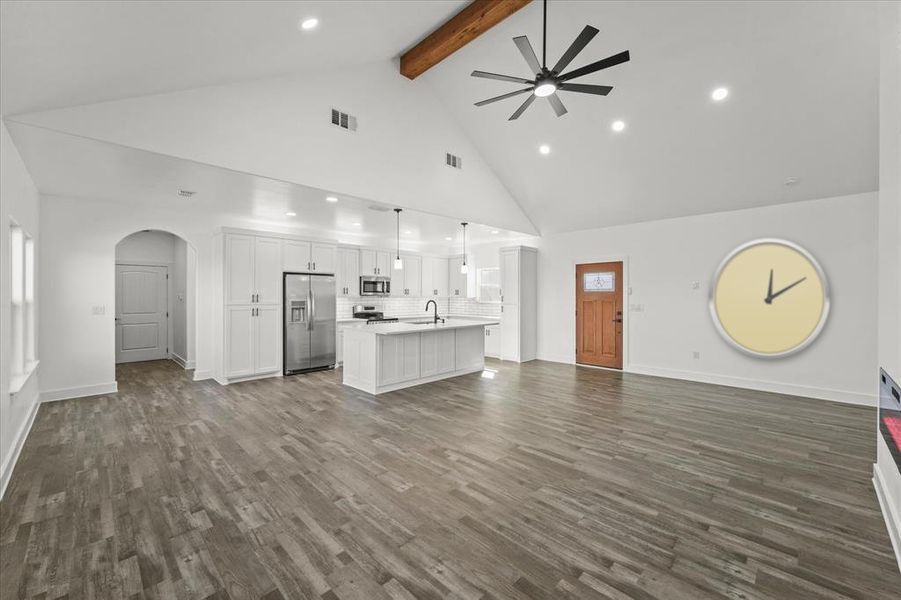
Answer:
12 h 10 min
